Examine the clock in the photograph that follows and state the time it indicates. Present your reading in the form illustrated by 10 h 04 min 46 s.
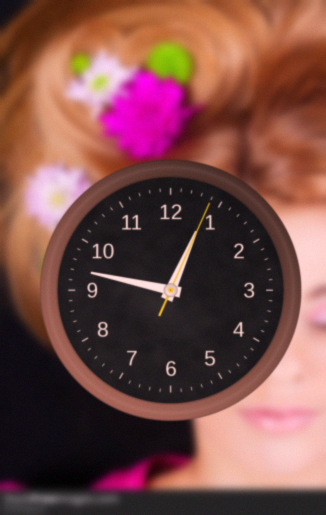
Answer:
12 h 47 min 04 s
